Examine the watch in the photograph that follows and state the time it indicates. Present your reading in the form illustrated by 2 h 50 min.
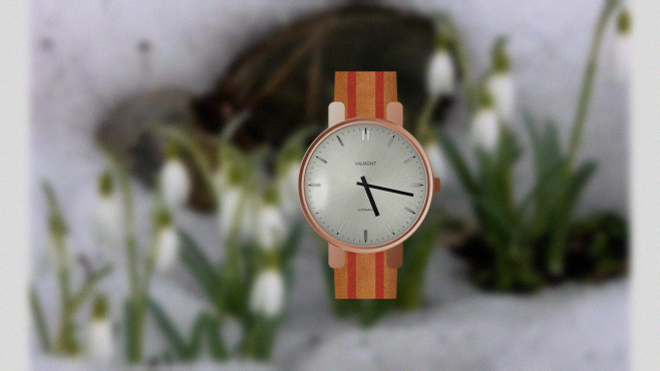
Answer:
5 h 17 min
